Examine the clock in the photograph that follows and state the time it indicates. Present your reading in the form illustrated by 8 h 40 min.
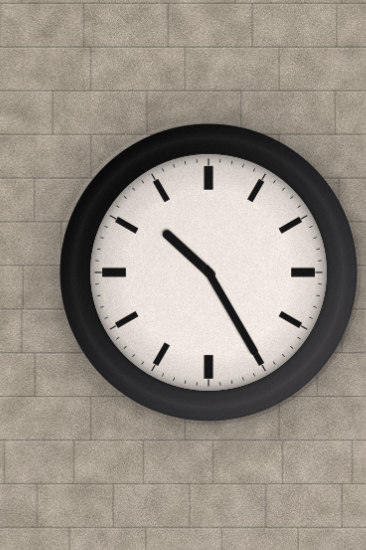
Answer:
10 h 25 min
